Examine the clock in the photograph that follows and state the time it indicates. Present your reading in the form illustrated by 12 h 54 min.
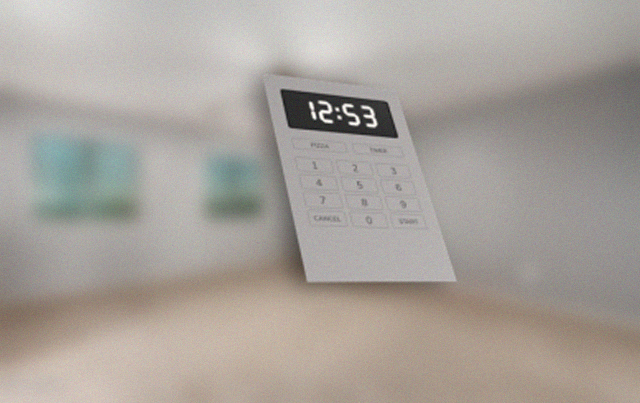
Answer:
12 h 53 min
